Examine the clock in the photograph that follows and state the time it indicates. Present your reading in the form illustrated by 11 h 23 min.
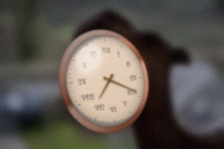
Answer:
7 h 19 min
